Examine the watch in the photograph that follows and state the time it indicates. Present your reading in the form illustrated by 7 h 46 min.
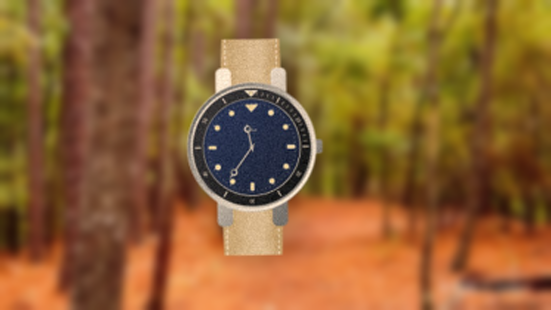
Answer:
11 h 36 min
